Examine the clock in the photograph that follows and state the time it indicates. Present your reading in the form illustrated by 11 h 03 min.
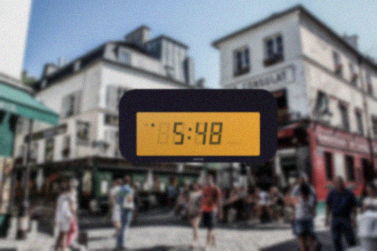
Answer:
5 h 48 min
